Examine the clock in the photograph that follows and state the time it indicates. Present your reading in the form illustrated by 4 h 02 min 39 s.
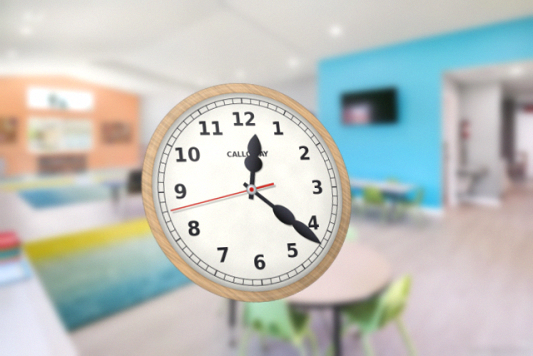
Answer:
12 h 21 min 43 s
